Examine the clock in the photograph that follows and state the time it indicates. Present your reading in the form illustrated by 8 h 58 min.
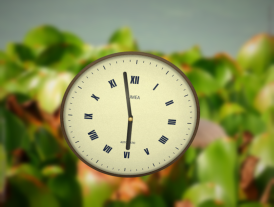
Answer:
5 h 58 min
